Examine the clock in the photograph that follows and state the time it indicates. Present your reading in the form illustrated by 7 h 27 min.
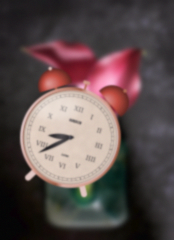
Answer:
8 h 38 min
